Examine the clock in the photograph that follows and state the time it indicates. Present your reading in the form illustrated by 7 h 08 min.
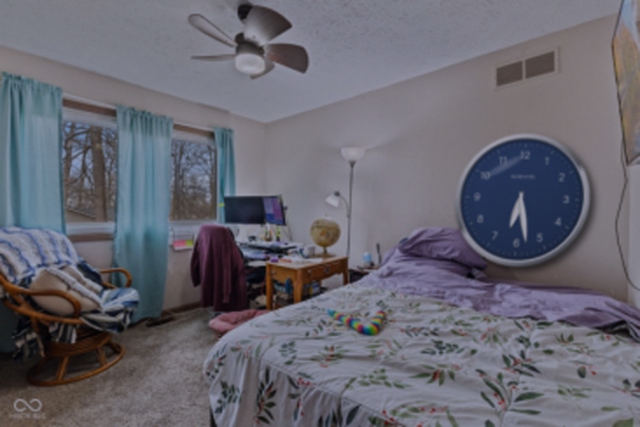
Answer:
6 h 28 min
